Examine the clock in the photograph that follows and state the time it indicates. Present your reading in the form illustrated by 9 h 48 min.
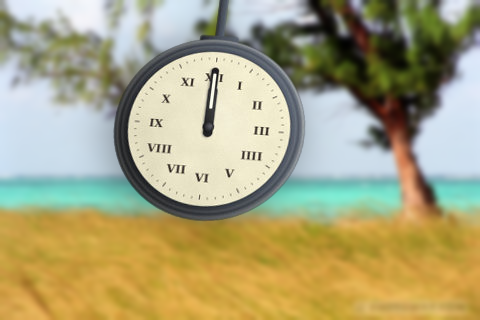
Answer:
12 h 00 min
